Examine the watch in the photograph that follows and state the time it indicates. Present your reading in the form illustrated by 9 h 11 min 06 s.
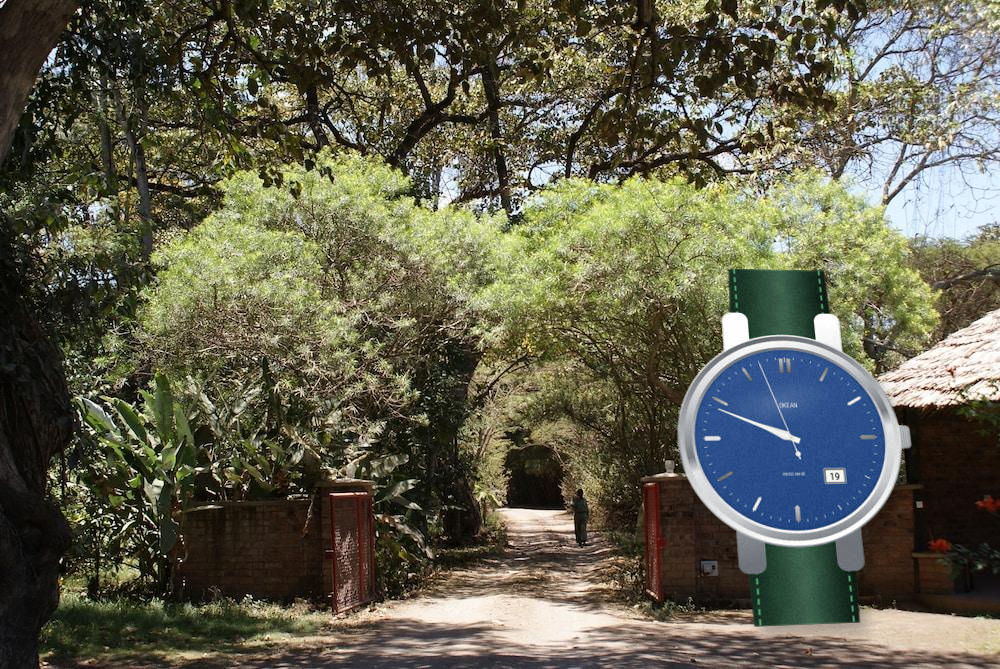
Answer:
9 h 48 min 57 s
